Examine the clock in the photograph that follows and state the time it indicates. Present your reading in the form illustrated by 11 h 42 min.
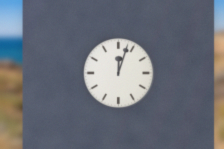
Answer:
12 h 03 min
